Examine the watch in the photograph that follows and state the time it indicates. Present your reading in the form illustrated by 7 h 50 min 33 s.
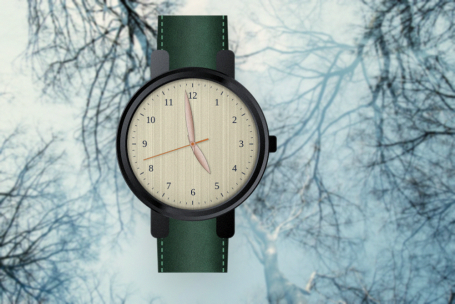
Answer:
4 h 58 min 42 s
